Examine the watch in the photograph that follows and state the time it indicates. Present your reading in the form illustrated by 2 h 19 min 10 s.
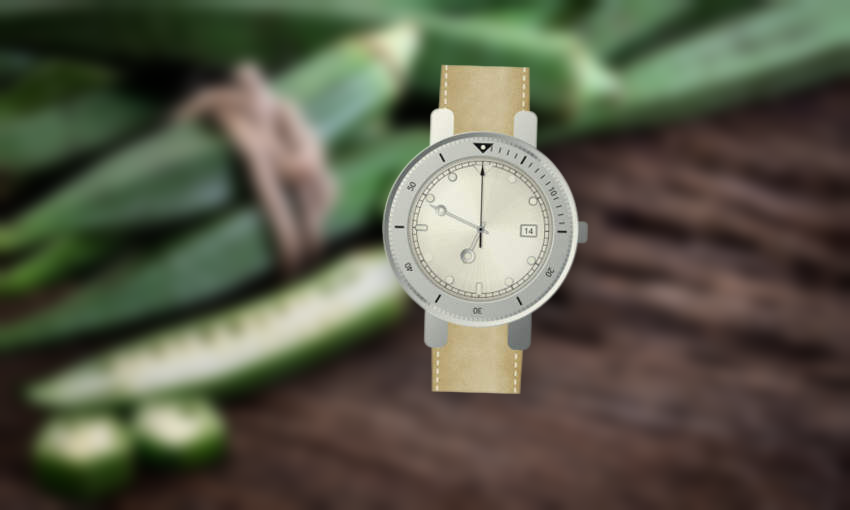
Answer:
6 h 49 min 00 s
